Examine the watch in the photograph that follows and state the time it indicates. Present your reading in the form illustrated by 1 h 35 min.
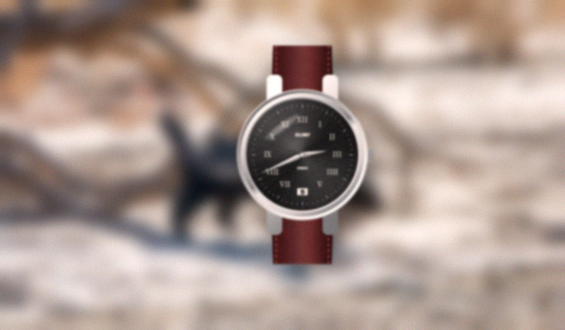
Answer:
2 h 41 min
